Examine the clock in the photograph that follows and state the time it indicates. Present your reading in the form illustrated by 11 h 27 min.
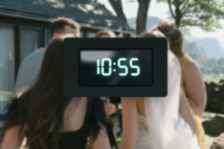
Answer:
10 h 55 min
